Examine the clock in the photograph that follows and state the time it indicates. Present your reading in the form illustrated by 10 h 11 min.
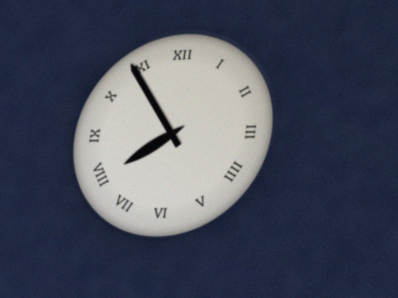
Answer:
7 h 54 min
